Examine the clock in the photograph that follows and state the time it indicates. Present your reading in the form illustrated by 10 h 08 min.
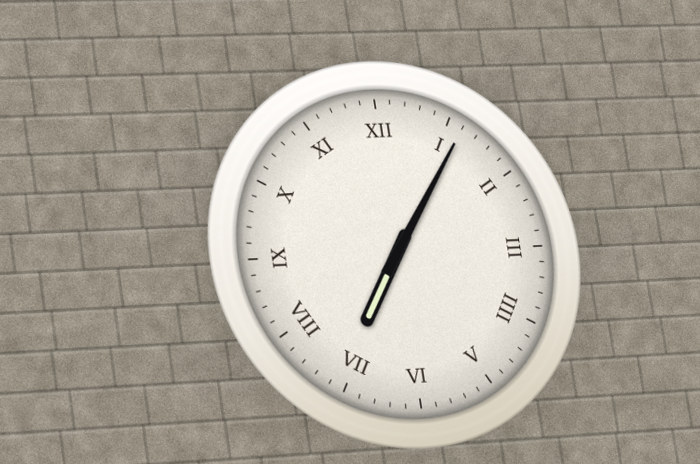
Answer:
7 h 06 min
